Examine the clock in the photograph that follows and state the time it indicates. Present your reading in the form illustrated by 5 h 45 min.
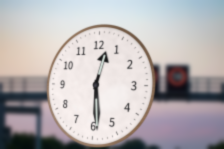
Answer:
12 h 29 min
